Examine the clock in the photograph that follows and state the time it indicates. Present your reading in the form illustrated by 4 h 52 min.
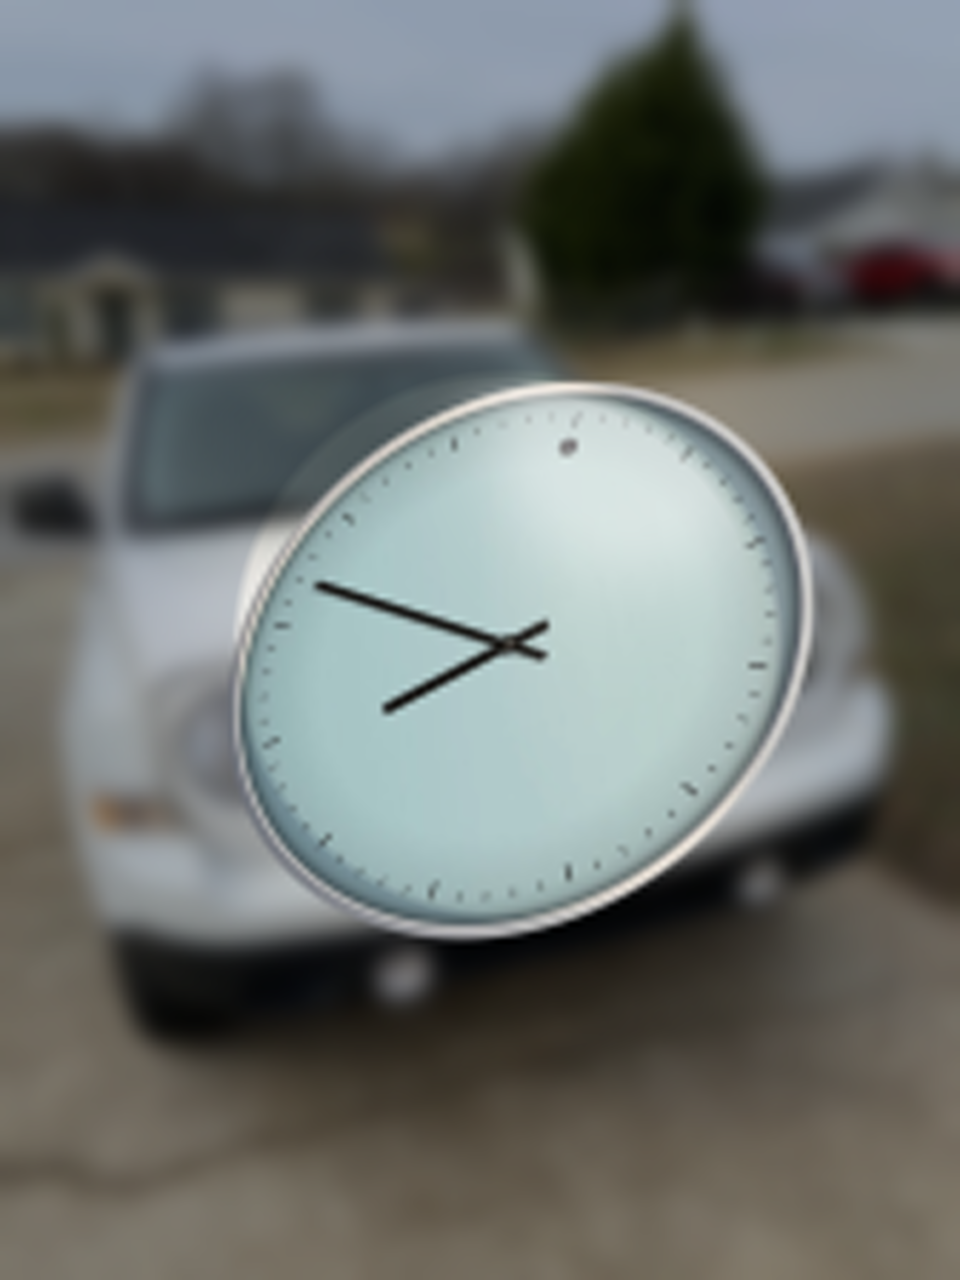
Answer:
7 h 47 min
